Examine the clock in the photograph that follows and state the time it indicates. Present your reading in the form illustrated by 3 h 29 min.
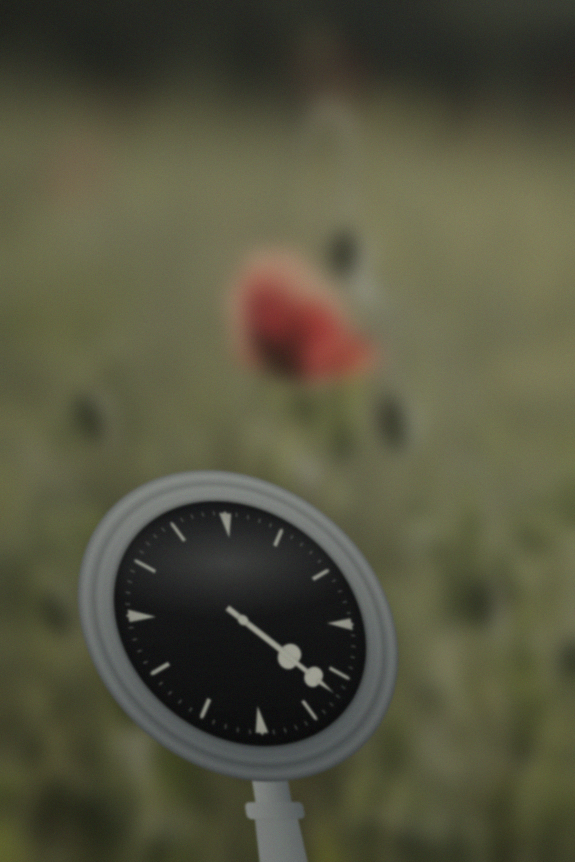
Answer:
4 h 22 min
